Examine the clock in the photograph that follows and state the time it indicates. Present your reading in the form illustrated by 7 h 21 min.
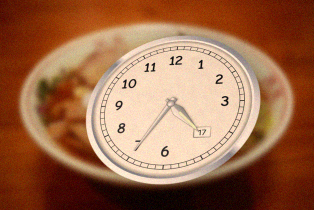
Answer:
4 h 35 min
